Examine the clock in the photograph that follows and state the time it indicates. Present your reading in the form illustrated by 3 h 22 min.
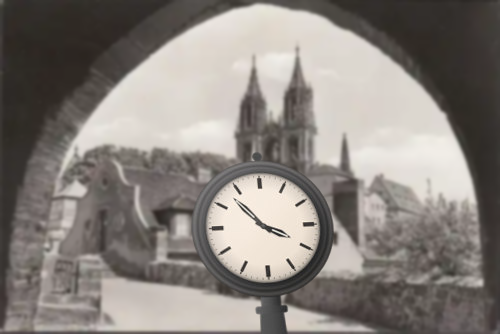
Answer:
3 h 53 min
